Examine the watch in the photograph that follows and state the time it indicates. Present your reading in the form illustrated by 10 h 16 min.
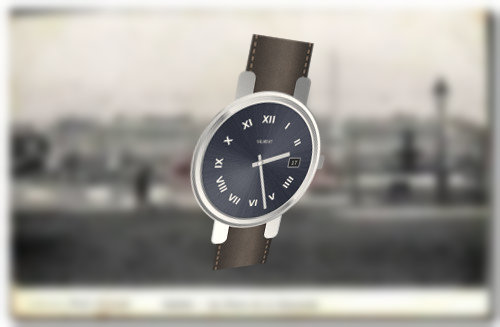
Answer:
2 h 27 min
